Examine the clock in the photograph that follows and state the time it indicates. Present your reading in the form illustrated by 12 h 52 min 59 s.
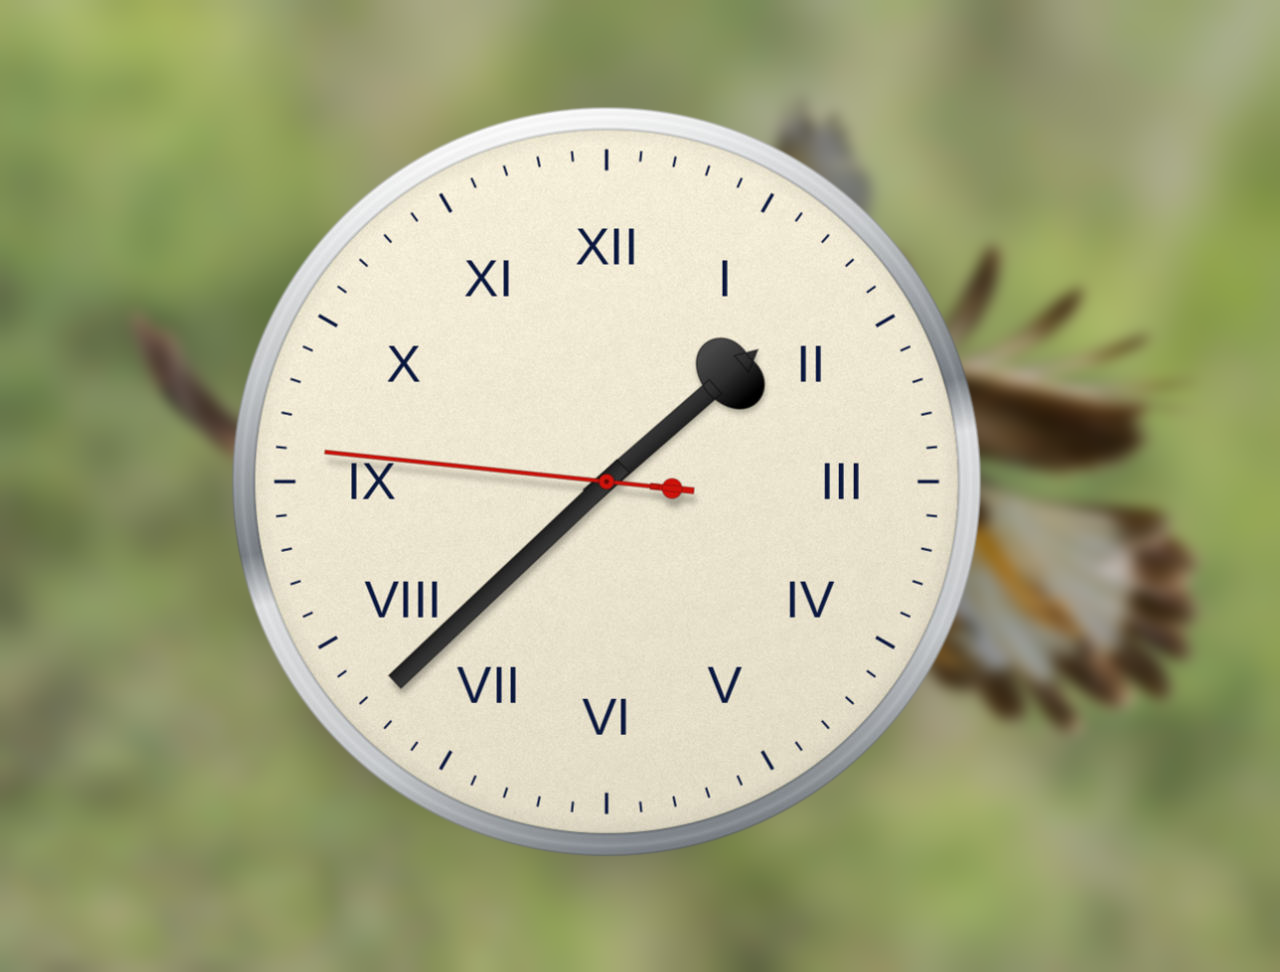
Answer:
1 h 37 min 46 s
